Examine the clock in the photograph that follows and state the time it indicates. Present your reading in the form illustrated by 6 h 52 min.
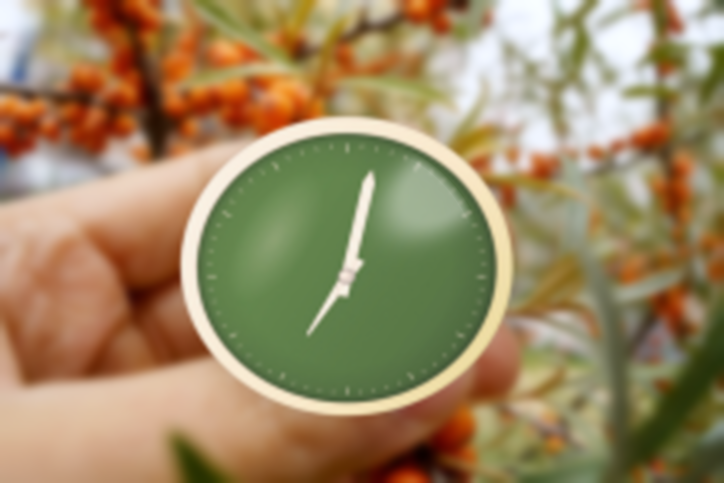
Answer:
7 h 02 min
